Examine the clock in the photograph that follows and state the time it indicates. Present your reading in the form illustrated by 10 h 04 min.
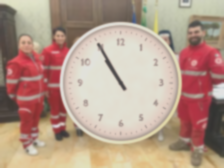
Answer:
10 h 55 min
